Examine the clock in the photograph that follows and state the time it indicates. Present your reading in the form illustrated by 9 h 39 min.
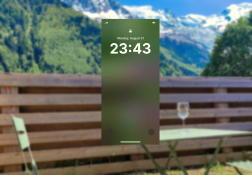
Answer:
23 h 43 min
